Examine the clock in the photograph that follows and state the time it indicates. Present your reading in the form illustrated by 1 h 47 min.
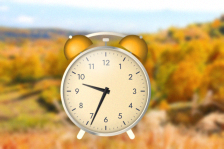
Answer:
9 h 34 min
